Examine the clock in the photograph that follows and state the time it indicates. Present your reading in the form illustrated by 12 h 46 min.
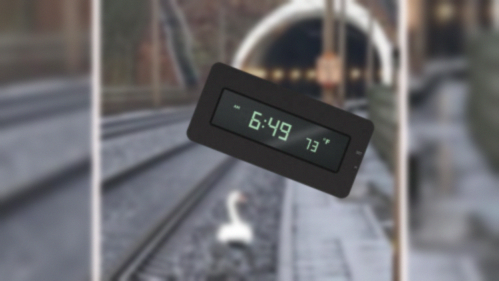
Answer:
6 h 49 min
